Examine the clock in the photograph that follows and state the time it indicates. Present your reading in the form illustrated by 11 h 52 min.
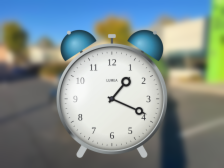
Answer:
1 h 19 min
